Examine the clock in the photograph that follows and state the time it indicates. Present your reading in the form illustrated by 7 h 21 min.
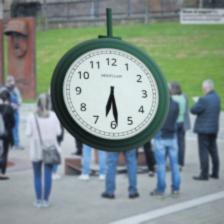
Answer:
6 h 29 min
